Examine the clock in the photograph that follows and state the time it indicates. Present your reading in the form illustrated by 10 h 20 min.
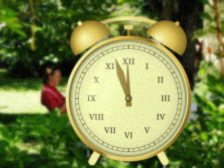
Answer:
11 h 57 min
